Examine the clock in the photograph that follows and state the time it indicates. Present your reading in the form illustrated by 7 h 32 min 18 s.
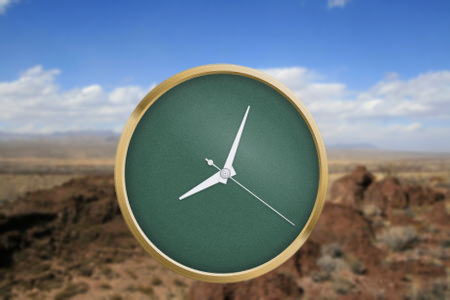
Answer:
8 h 03 min 21 s
